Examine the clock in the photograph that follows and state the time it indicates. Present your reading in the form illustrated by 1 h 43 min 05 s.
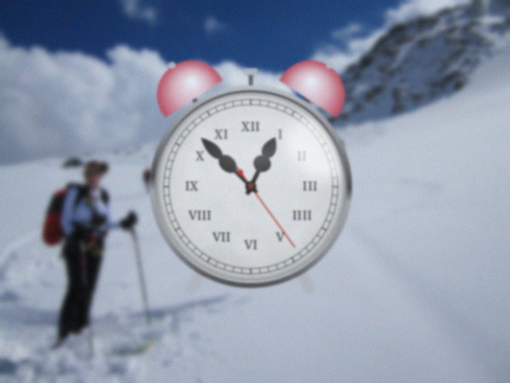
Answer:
12 h 52 min 24 s
